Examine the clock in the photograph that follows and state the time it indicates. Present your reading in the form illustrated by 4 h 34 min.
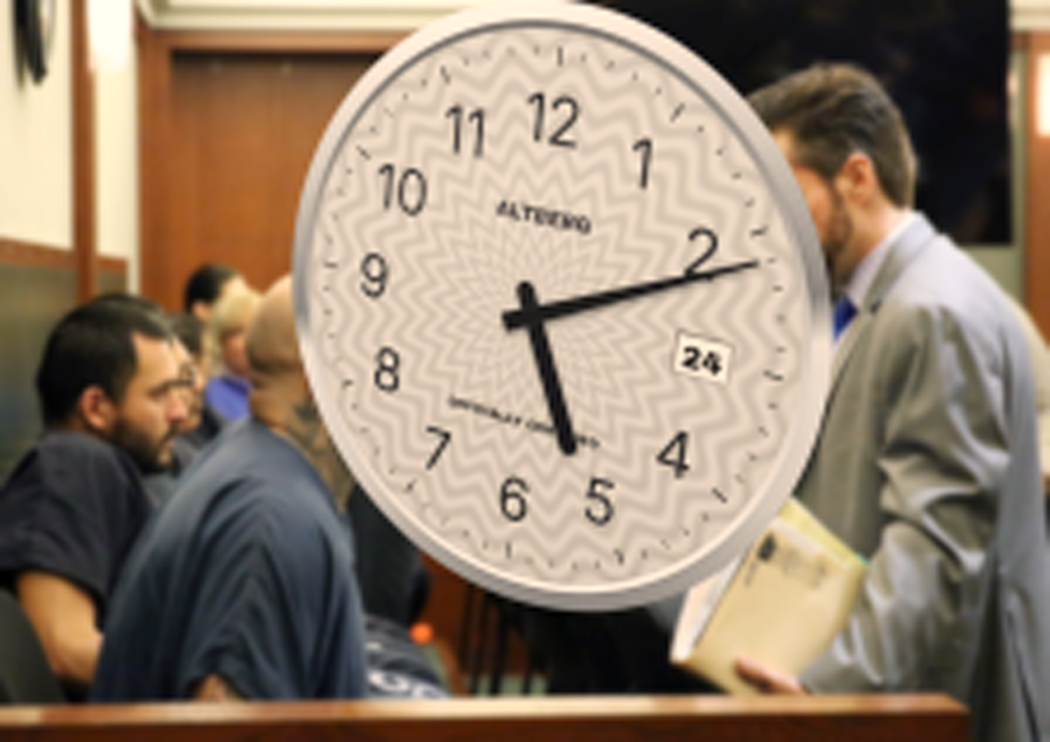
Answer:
5 h 11 min
